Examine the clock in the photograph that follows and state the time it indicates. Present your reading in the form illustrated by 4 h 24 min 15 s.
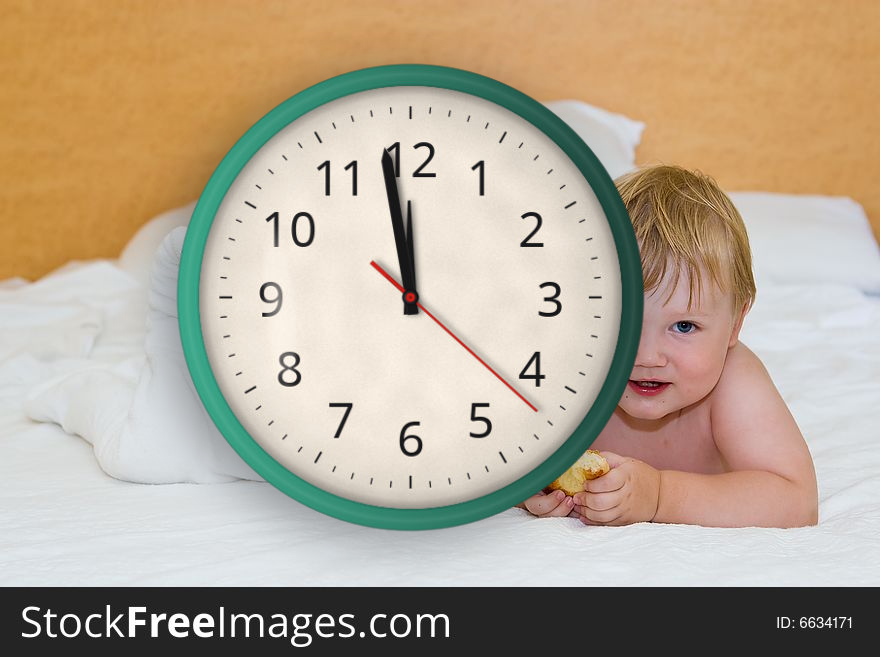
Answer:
11 h 58 min 22 s
